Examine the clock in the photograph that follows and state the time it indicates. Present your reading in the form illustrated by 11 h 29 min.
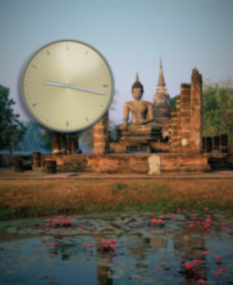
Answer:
9 h 17 min
